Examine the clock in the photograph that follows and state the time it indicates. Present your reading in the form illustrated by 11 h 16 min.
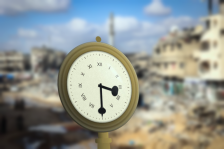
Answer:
3 h 30 min
